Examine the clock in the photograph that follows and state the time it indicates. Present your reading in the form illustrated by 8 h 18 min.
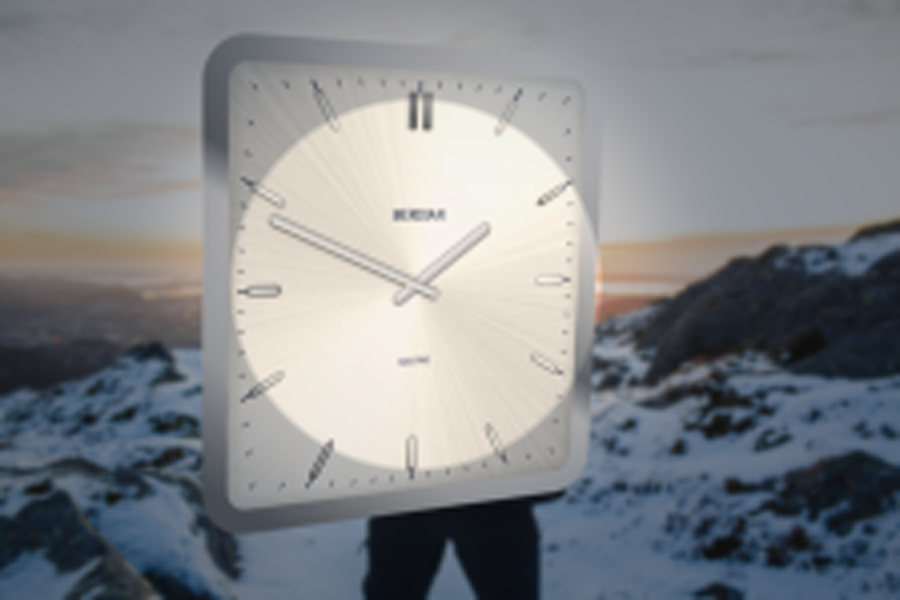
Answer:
1 h 49 min
